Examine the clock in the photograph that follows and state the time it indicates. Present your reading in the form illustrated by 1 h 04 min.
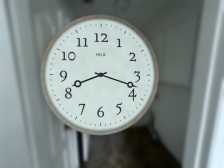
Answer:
8 h 18 min
